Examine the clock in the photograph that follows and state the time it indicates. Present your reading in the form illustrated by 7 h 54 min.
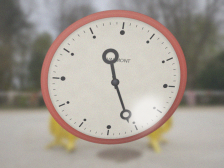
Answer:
11 h 26 min
